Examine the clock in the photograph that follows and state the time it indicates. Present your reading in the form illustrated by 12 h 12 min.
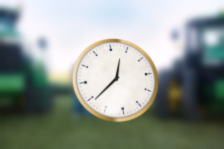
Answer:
12 h 39 min
